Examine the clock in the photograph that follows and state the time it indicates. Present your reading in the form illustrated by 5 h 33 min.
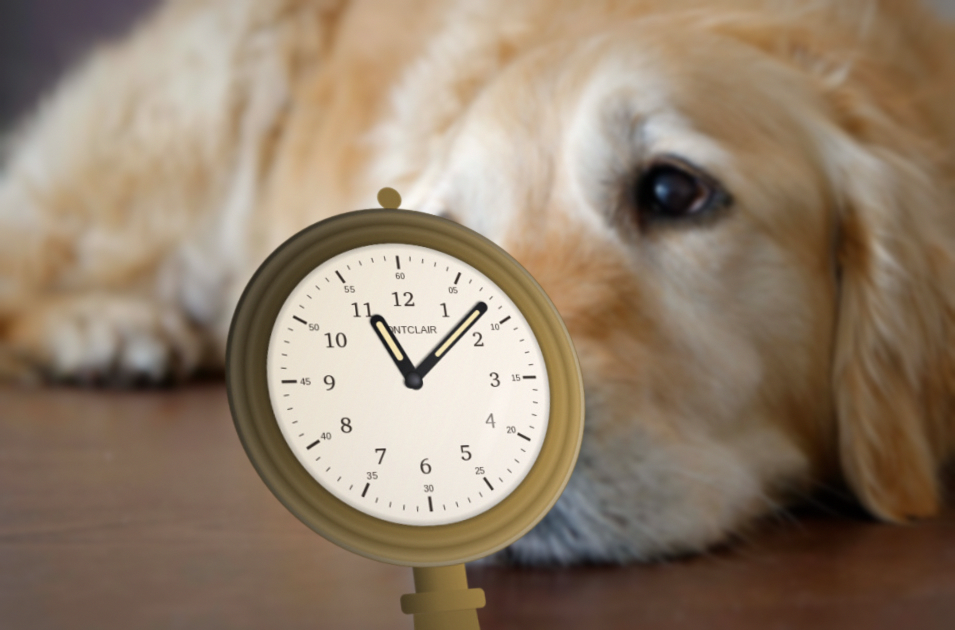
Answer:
11 h 08 min
